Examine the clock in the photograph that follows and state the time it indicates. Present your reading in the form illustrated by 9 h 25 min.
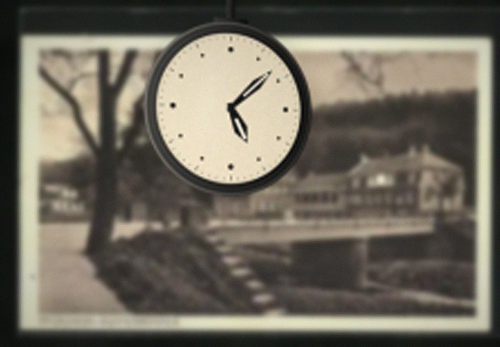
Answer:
5 h 08 min
